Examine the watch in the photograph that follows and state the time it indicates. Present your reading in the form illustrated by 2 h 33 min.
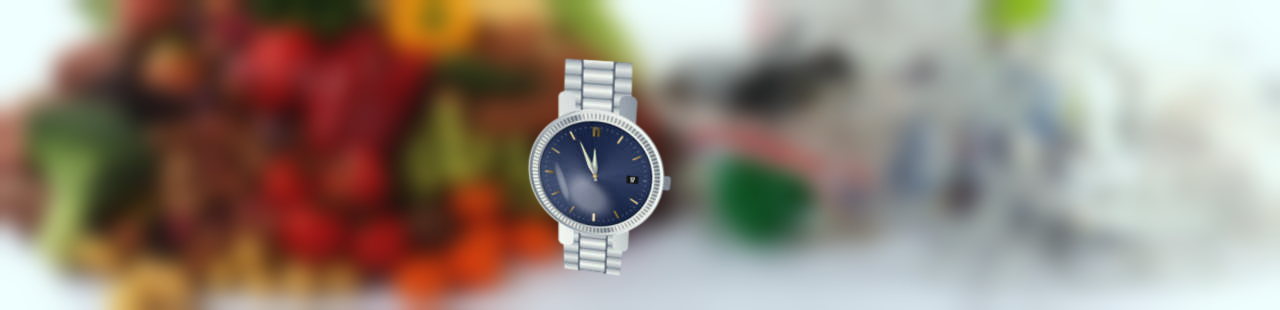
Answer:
11 h 56 min
